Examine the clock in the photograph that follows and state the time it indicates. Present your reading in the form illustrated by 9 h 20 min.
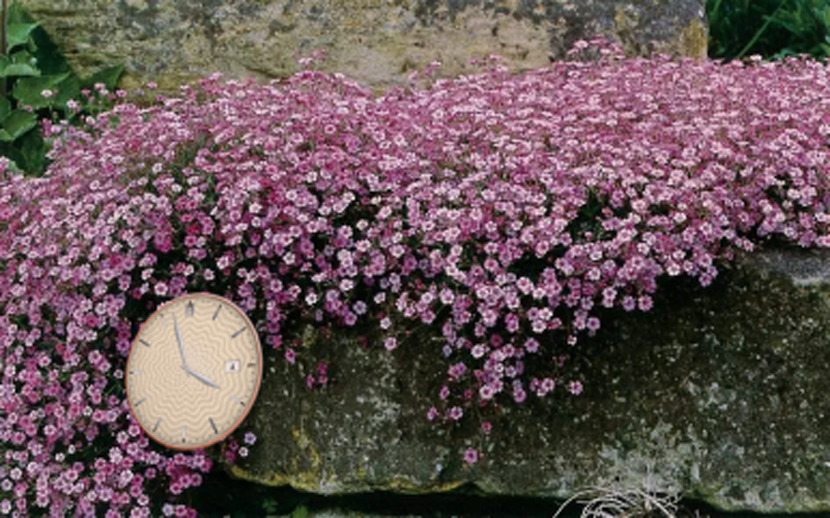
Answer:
3 h 57 min
